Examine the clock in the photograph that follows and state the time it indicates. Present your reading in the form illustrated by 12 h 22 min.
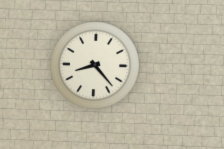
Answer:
8 h 23 min
